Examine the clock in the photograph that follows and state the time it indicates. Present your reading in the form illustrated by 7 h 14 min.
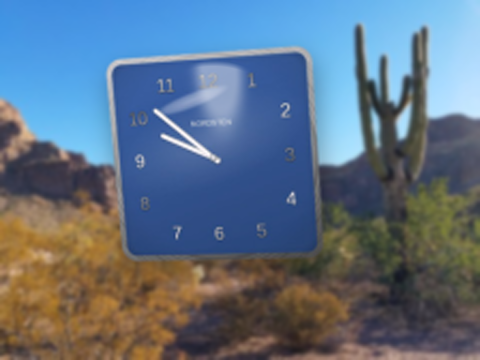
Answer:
9 h 52 min
